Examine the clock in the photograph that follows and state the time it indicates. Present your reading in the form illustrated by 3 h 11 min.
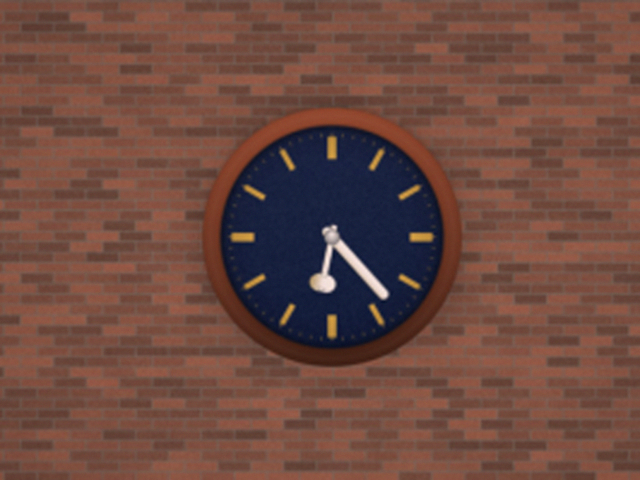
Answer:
6 h 23 min
